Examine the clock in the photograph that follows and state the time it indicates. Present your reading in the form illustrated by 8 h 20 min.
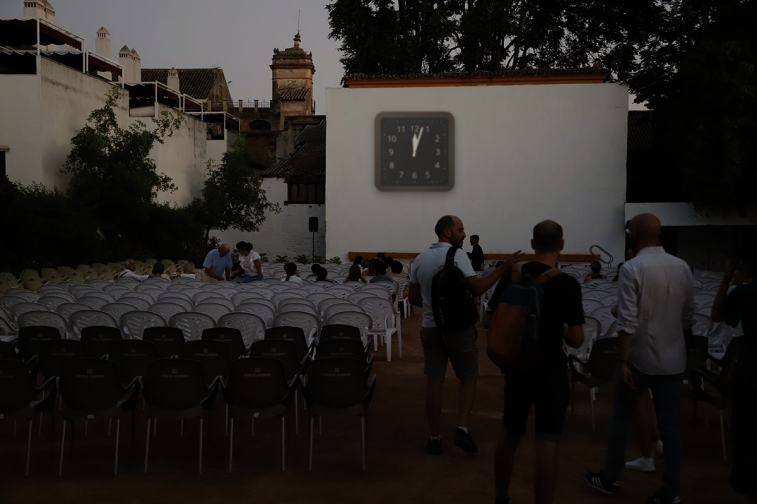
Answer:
12 h 03 min
